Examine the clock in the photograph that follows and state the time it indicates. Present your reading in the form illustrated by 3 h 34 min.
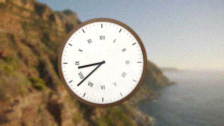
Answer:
8 h 38 min
